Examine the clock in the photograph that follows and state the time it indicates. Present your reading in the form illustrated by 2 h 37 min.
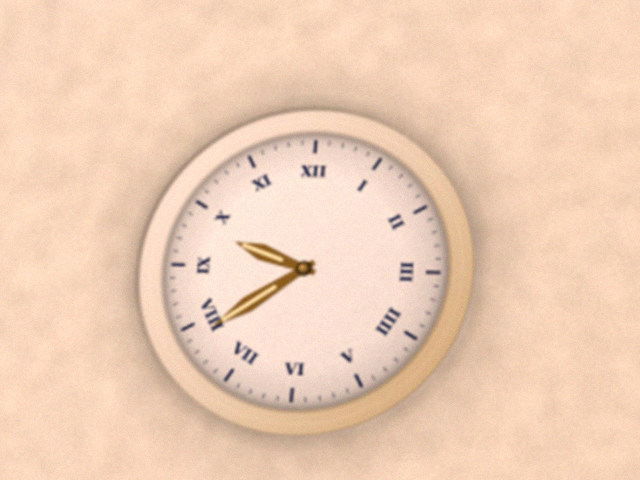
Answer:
9 h 39 min
